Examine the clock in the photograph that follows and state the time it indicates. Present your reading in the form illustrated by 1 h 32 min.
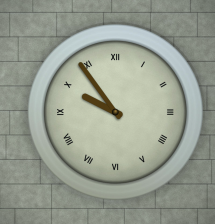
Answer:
9 h 54 min
